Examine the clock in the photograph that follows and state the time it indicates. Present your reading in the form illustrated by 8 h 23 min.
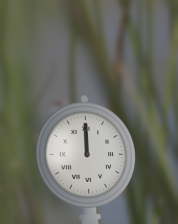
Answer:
12 h 00 min
